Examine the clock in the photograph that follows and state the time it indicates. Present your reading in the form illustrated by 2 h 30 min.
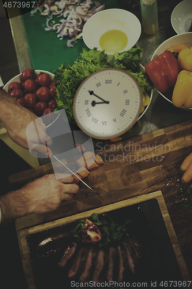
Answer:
8 h 50 min
